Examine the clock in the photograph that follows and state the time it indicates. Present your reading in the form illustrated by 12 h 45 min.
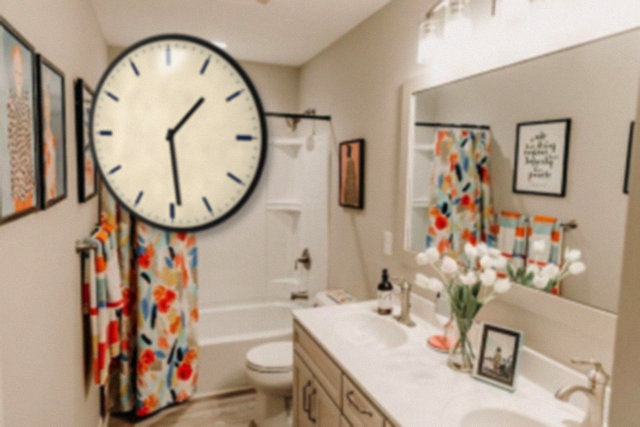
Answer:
1 h 29 min
